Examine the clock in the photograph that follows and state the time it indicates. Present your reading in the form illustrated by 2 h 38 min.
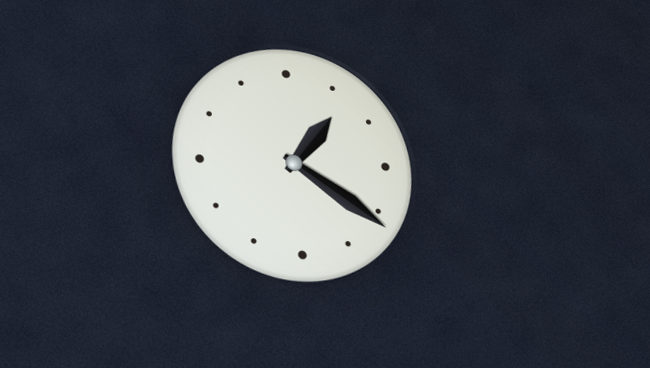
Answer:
1 h 21 min
